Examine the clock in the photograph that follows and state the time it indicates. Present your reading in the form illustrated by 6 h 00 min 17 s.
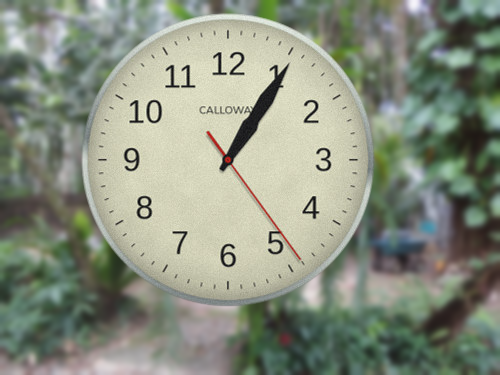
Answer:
1 h 05 min 24 s
